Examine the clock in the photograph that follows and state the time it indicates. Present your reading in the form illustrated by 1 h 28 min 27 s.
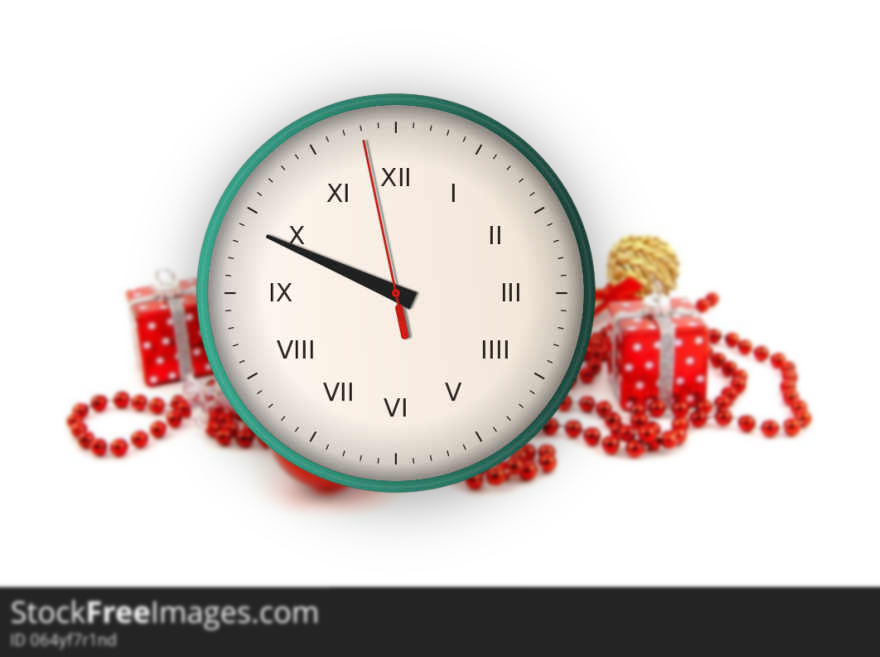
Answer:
9 h 48 min 58 s
